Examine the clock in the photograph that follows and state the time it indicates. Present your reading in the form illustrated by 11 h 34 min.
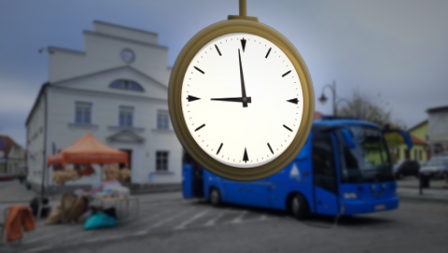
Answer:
8 h 59 min
